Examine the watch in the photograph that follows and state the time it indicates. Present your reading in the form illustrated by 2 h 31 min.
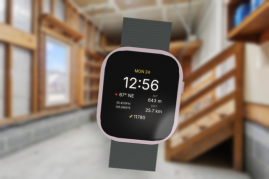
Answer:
12 h 56 min
